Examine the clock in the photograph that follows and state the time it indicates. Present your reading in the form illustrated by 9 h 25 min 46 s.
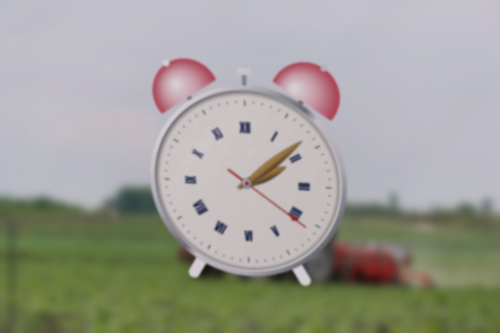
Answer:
2 h 08 min 21 s
